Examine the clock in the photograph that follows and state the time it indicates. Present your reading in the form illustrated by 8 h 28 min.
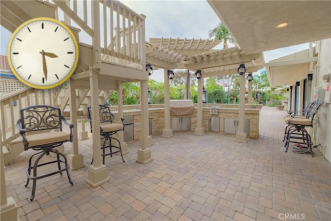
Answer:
3 h 29 min
